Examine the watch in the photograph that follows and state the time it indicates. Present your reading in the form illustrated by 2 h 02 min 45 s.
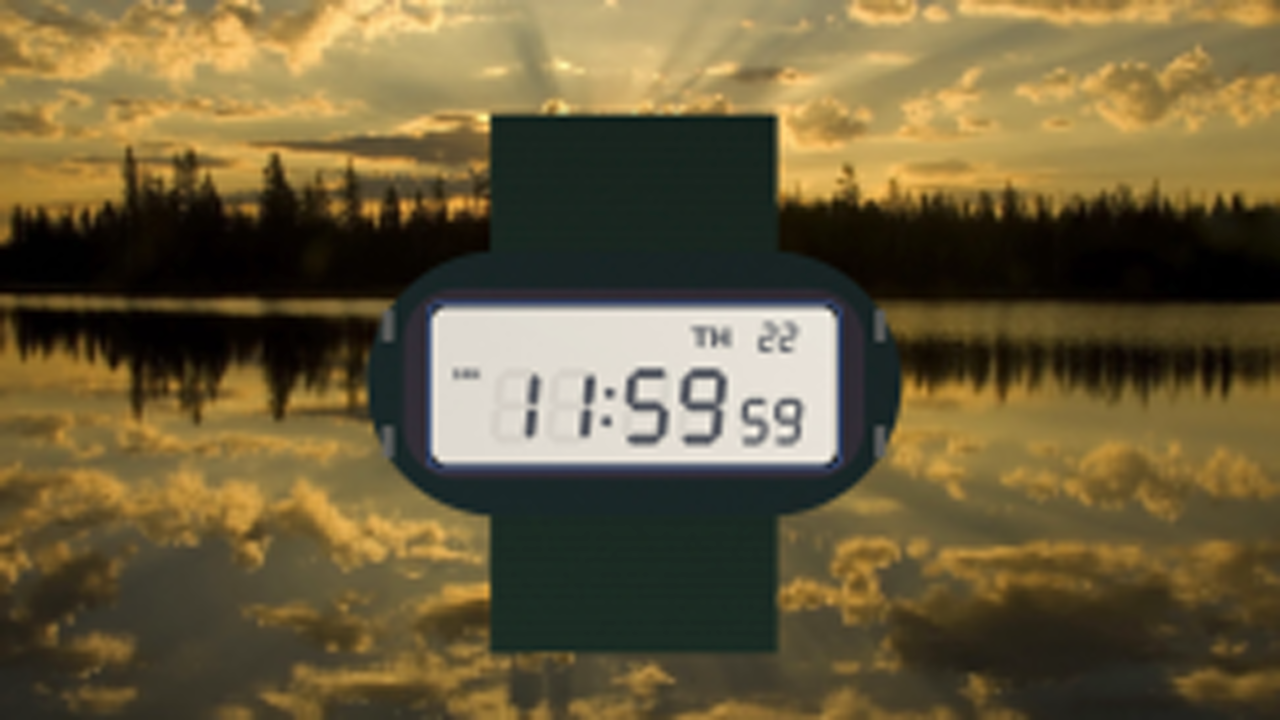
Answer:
11 h 59 min 59 s
